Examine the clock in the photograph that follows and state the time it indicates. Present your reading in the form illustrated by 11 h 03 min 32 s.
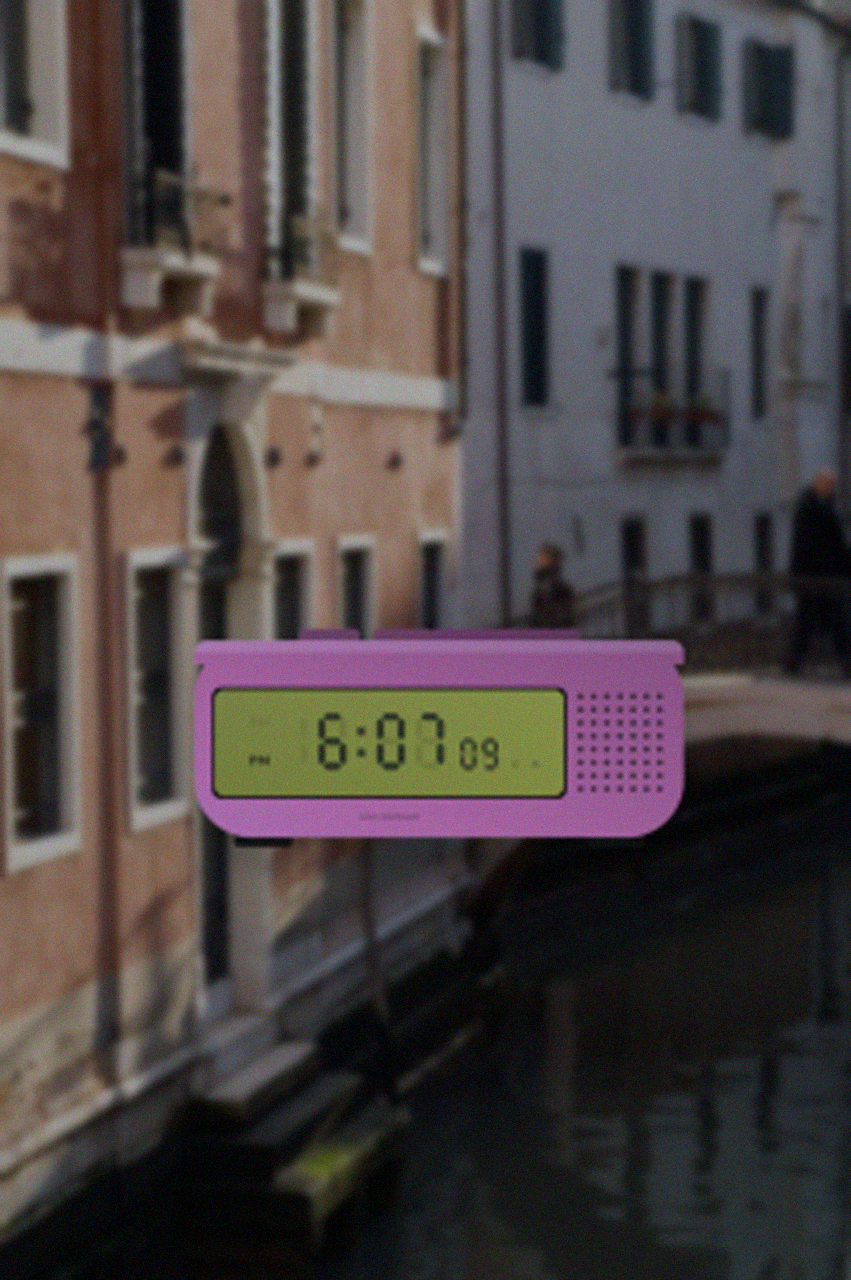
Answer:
6 h 07 min 09 s
